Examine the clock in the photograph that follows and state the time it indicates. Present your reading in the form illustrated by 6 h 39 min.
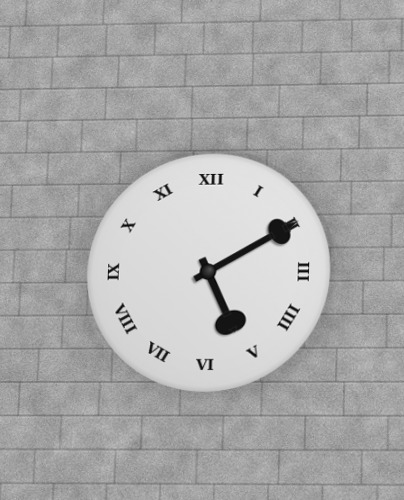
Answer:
5 h 10 min
